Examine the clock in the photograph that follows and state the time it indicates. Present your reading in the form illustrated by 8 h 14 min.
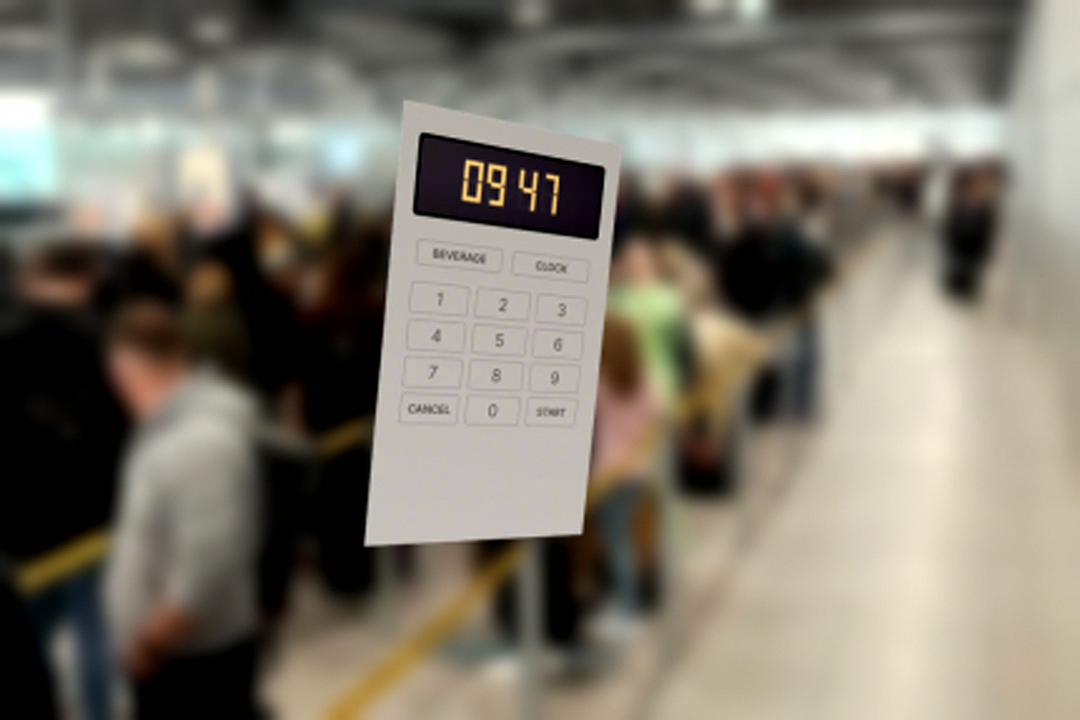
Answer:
9 h 47 min
